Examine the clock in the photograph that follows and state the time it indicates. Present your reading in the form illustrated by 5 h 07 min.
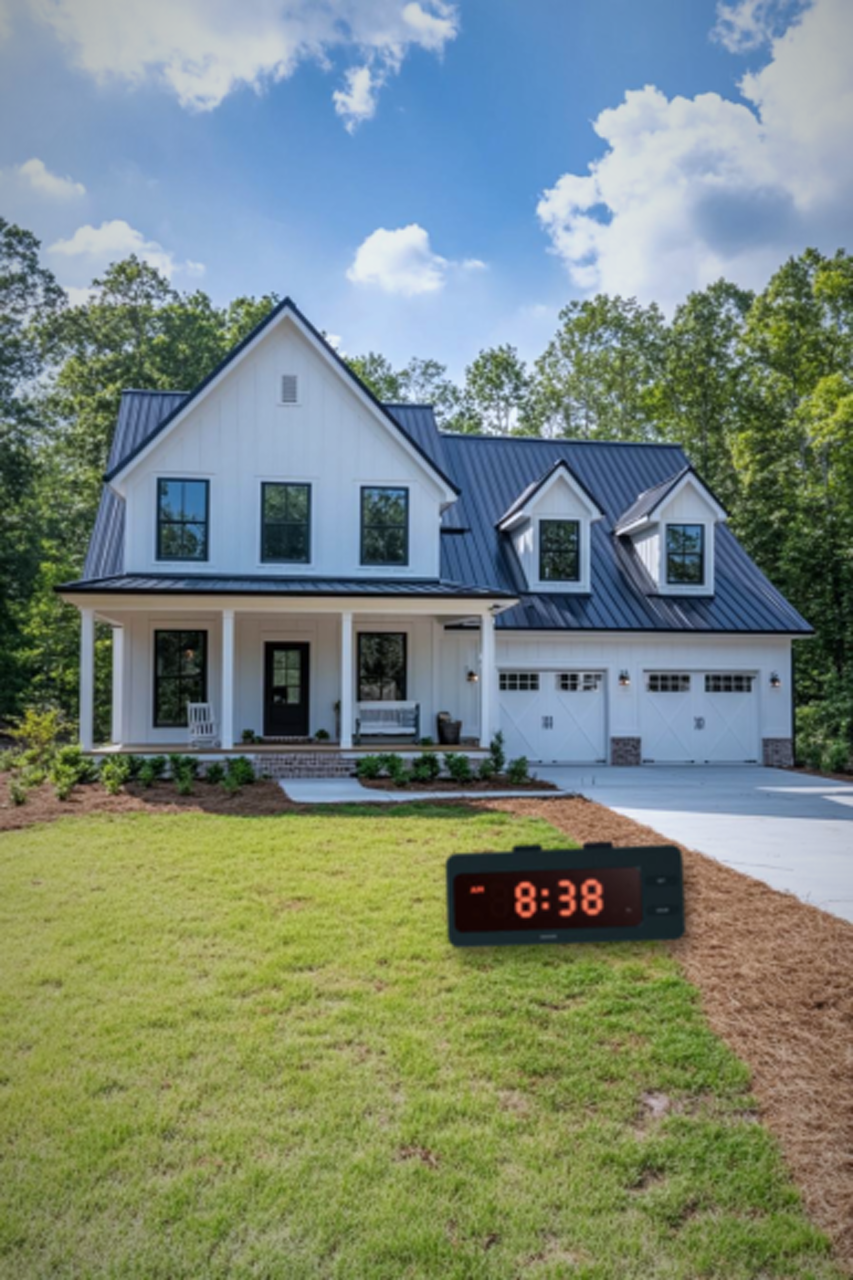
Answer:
8 h 38 min
